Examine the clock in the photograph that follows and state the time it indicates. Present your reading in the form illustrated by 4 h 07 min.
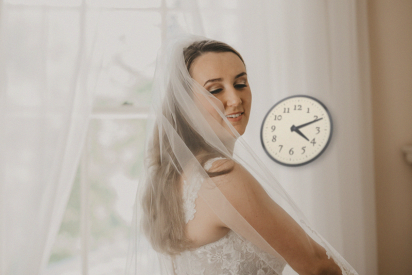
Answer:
4 h 11 min
